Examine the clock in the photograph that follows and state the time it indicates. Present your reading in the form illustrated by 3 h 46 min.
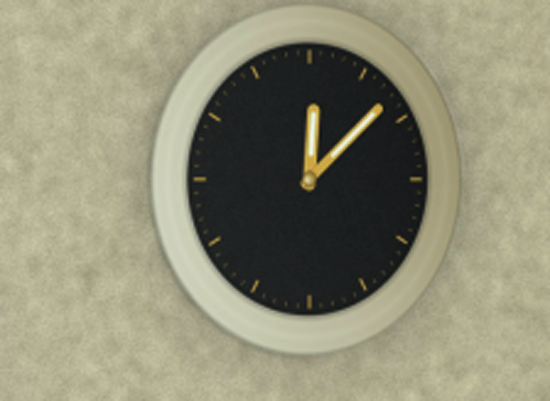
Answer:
12 h 08 min
